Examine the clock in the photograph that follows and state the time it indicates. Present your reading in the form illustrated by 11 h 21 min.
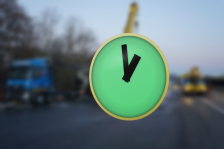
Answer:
12 h 59 min
